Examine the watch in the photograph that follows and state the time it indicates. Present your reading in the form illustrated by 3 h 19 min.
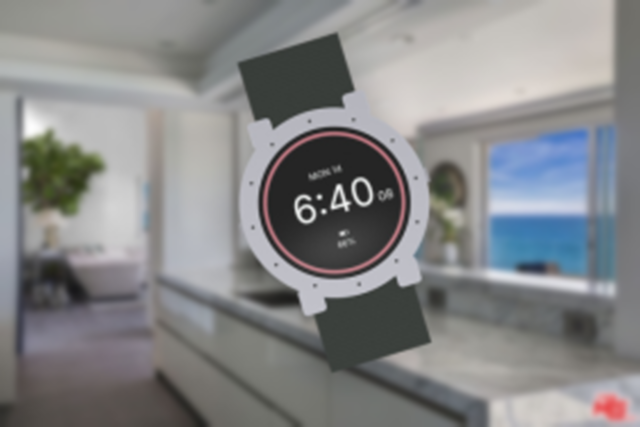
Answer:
6 h 40 min
